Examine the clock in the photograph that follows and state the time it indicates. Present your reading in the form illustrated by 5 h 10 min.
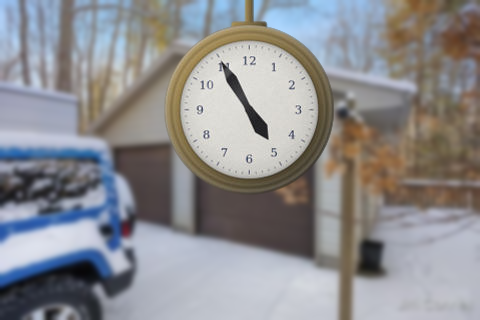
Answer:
4 h 55 min
